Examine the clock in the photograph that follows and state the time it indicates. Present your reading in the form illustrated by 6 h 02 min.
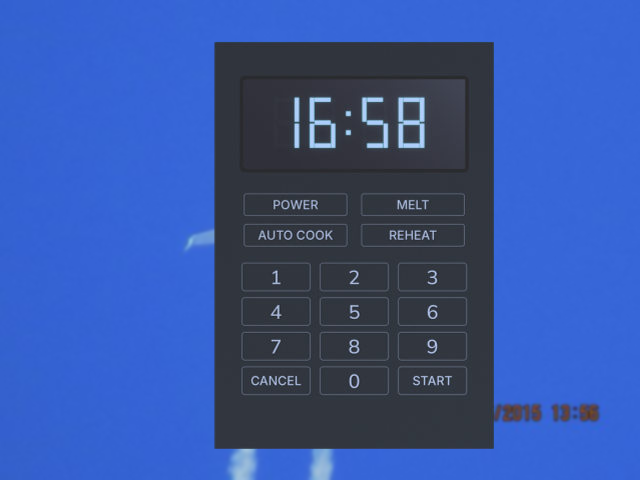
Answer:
16 h 58 min
